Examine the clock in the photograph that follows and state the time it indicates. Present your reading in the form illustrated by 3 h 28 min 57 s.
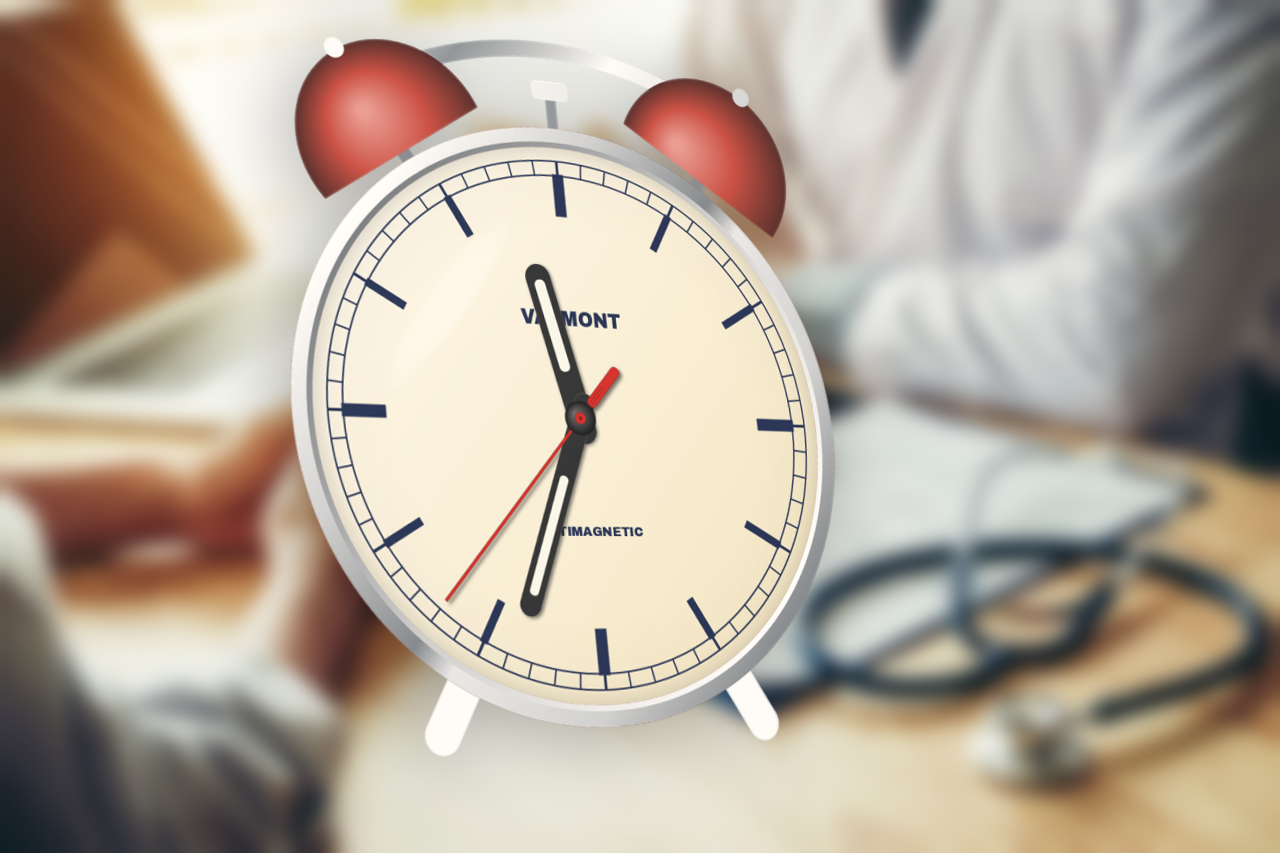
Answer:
11 h 33 min 37 s
